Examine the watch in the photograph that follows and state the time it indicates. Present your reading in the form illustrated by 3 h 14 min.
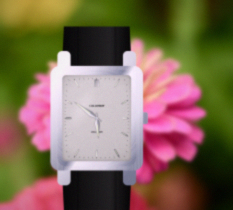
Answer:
5 h 51 min
